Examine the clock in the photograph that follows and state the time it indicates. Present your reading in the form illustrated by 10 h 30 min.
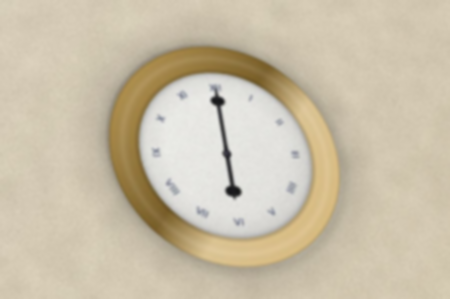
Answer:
6 h 00 min
